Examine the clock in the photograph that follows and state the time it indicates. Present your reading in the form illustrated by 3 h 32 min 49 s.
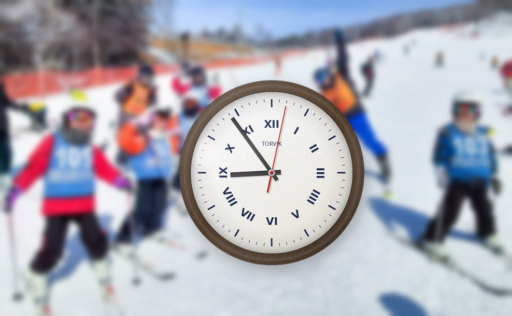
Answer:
8 h 54 min 02 s
